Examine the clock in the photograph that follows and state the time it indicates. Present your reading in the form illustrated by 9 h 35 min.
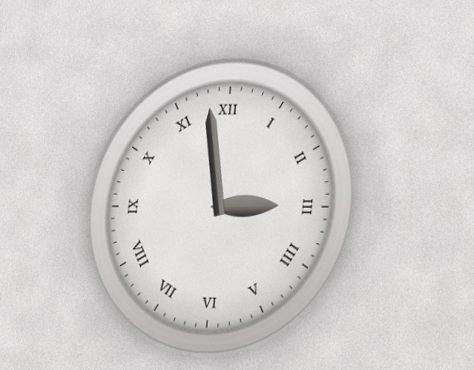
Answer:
2 h 58 min
